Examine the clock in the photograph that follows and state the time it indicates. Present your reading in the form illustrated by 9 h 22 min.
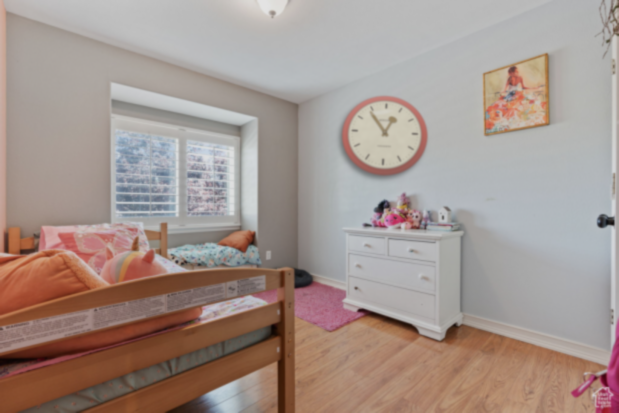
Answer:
12 h 54 min
